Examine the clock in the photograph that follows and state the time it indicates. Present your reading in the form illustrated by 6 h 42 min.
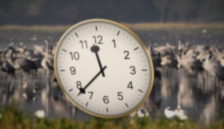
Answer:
11 h 38 min
